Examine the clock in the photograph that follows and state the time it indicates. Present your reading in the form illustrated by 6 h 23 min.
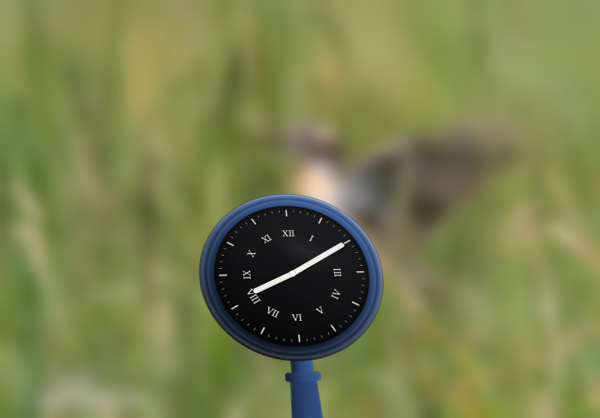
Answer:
8 h 10 min
